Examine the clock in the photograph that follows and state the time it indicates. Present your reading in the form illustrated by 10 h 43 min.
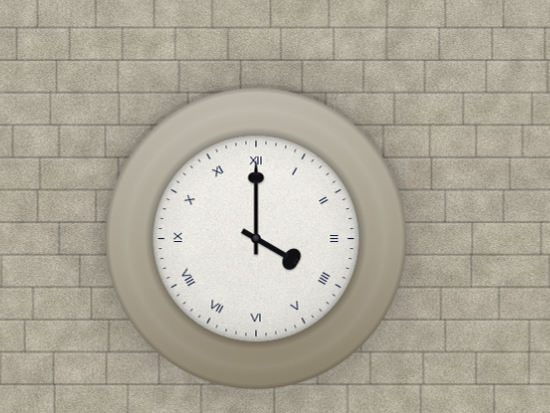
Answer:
4 h 00 min
